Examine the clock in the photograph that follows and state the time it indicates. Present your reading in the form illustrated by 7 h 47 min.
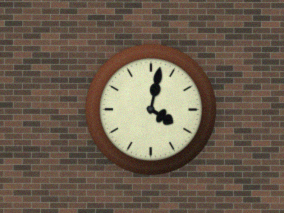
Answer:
4 h 02 min
